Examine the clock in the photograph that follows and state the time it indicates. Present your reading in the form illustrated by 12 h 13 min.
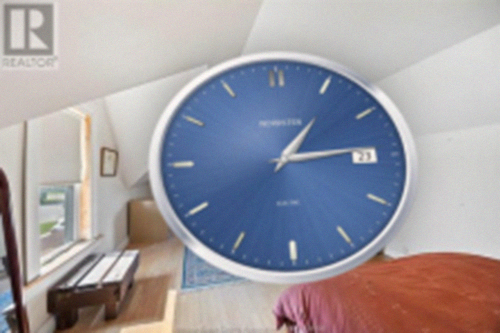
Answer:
1 h 14 min
